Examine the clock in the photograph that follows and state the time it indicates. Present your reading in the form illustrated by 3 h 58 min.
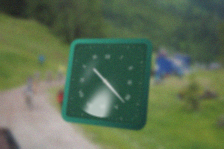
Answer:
10 h 22 min
